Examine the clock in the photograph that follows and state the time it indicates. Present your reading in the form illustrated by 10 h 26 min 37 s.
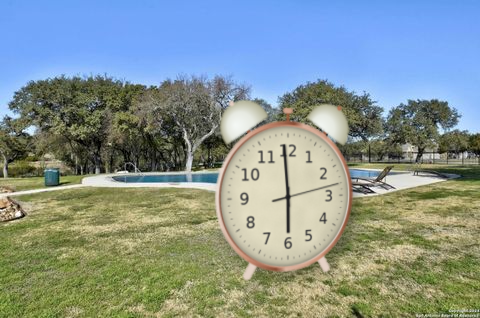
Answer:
5 h 59 min 13 s
